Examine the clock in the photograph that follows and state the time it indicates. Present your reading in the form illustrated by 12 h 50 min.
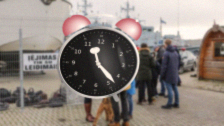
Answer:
11 h 23 min
